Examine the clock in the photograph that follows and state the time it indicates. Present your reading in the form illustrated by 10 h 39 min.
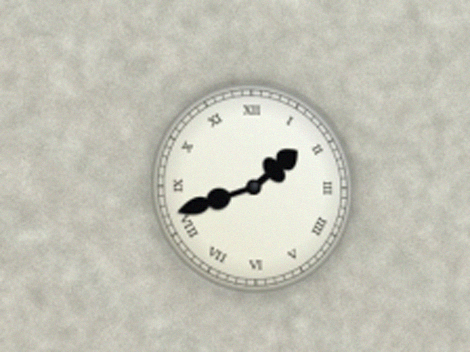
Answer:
1 h 42 min
